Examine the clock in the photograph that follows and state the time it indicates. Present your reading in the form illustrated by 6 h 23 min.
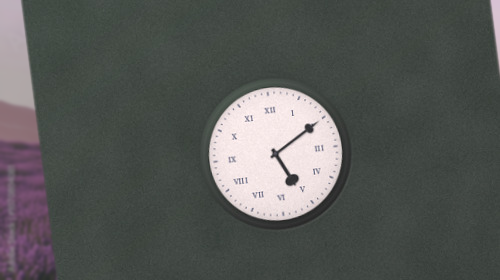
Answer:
5 h 10 min
